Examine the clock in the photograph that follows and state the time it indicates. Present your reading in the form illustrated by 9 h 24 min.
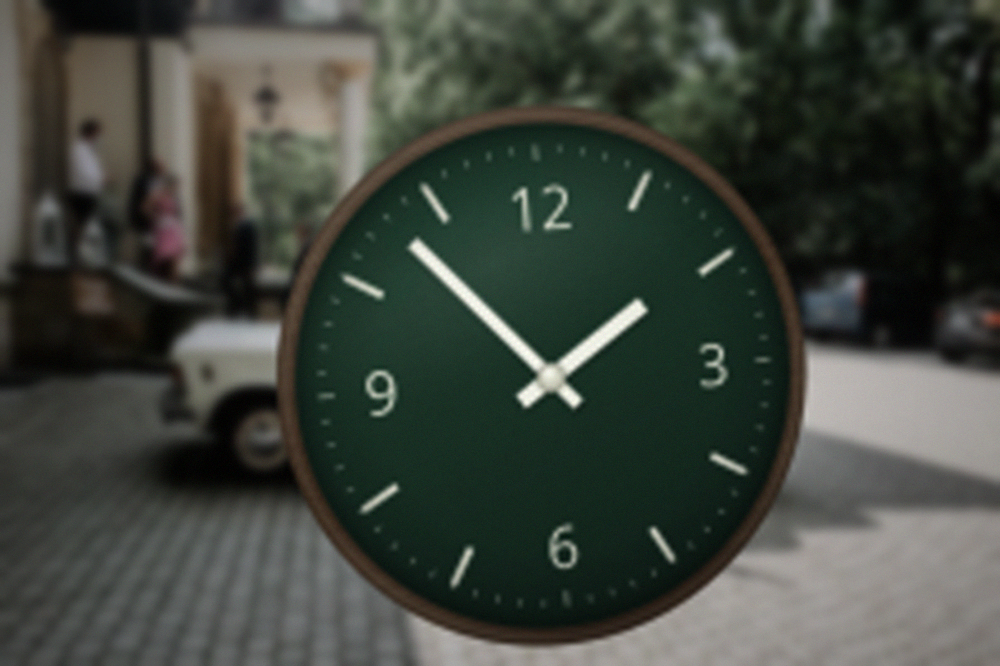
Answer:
1 h 53 min
